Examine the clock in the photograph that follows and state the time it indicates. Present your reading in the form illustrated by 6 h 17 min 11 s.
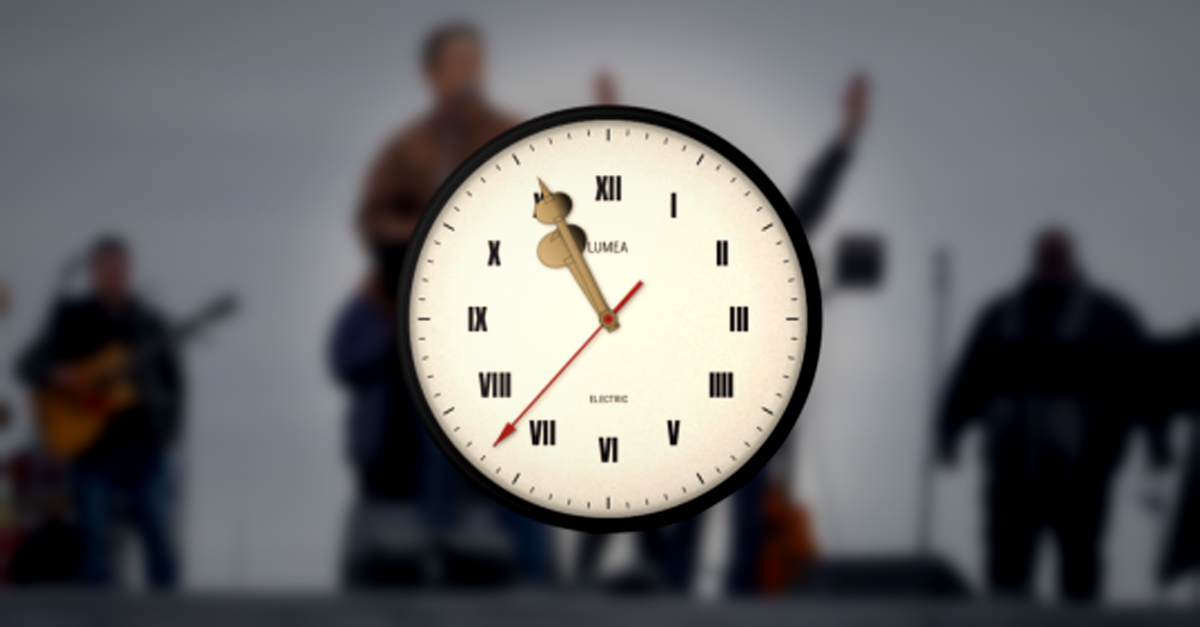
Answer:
10 h 55 min 37 s
